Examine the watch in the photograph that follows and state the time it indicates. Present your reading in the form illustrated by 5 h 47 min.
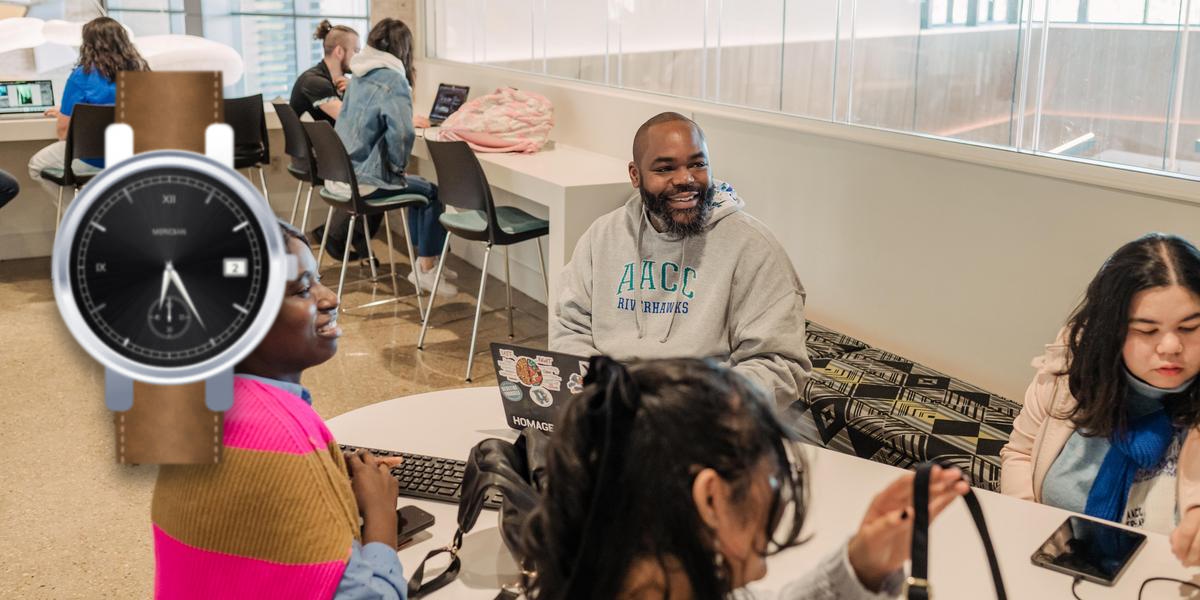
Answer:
6 h 25 min
